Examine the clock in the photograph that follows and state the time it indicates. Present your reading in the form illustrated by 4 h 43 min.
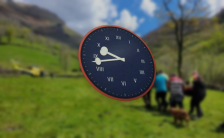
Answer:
9 h 43 min
